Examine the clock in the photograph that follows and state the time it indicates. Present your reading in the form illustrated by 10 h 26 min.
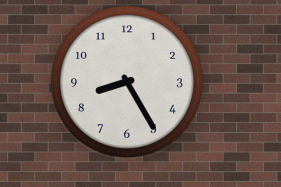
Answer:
8 h 25 min
